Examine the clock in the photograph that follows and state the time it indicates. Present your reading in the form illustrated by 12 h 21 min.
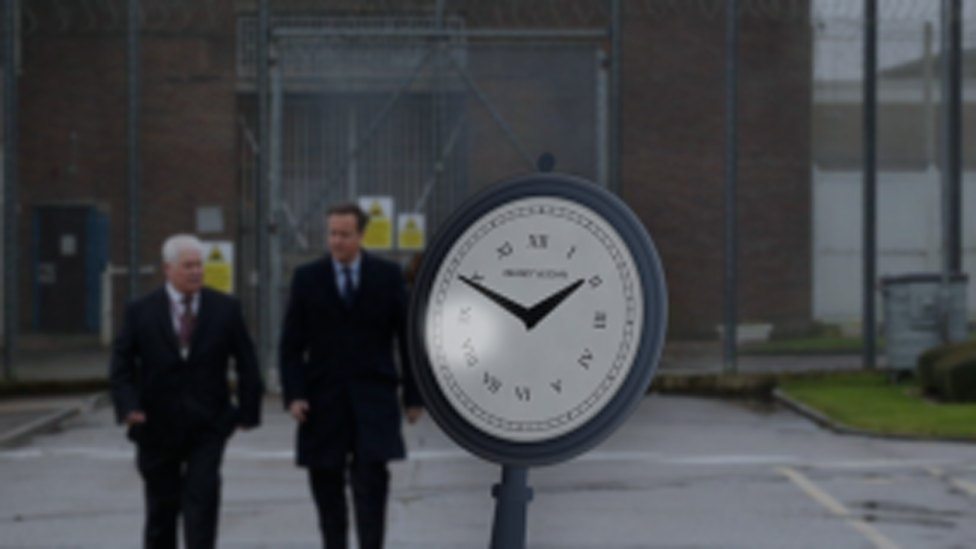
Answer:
1 h 49 min
